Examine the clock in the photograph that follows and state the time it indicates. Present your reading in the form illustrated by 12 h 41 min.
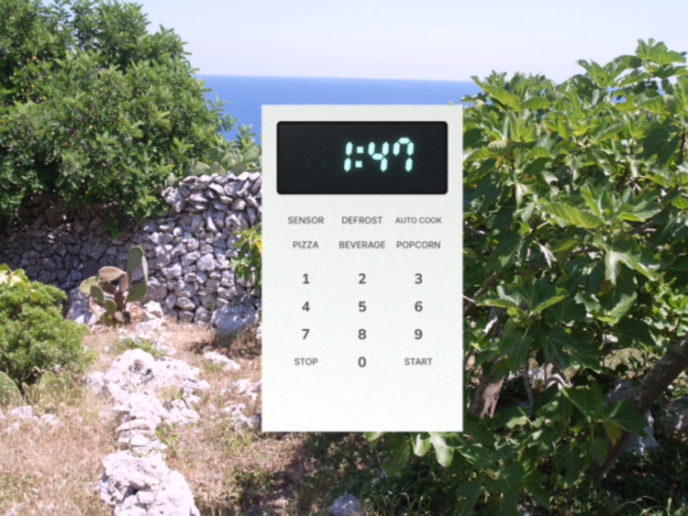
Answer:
1 h 47 min
